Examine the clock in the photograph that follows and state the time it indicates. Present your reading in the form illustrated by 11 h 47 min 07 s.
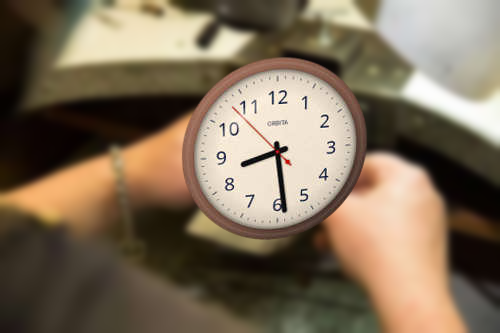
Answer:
8 h 28 min 53 s
